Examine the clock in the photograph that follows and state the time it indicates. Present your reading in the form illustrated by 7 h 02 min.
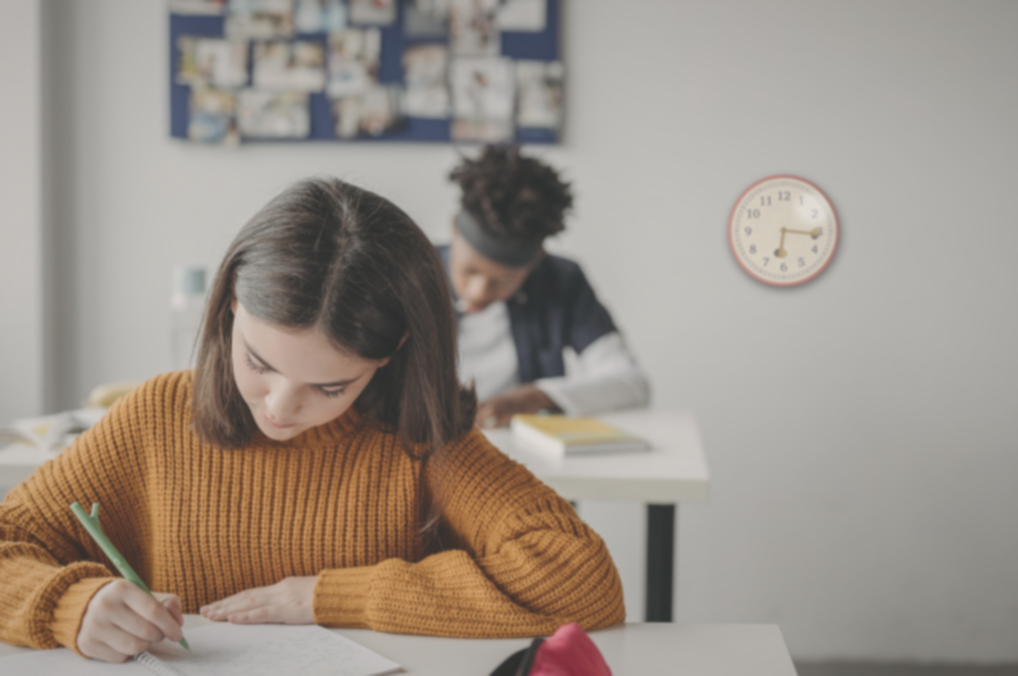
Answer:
6 h 16 min
